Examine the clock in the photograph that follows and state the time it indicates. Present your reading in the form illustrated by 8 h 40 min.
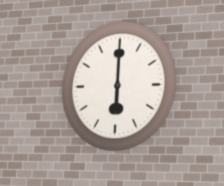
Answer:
6 h 00 min
